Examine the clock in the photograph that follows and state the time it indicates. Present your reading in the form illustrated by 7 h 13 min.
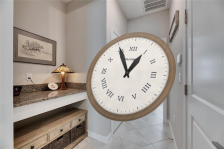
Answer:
12 h 55 min
